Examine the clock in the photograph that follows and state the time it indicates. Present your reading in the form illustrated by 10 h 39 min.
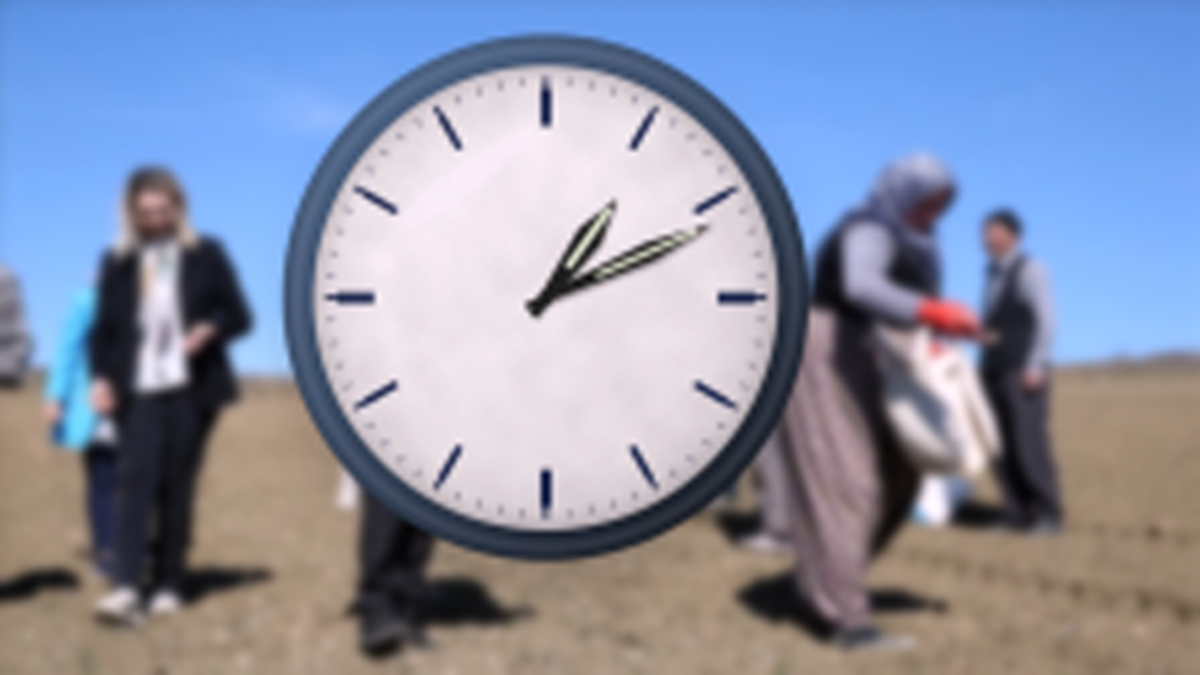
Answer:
1 h 11 min
